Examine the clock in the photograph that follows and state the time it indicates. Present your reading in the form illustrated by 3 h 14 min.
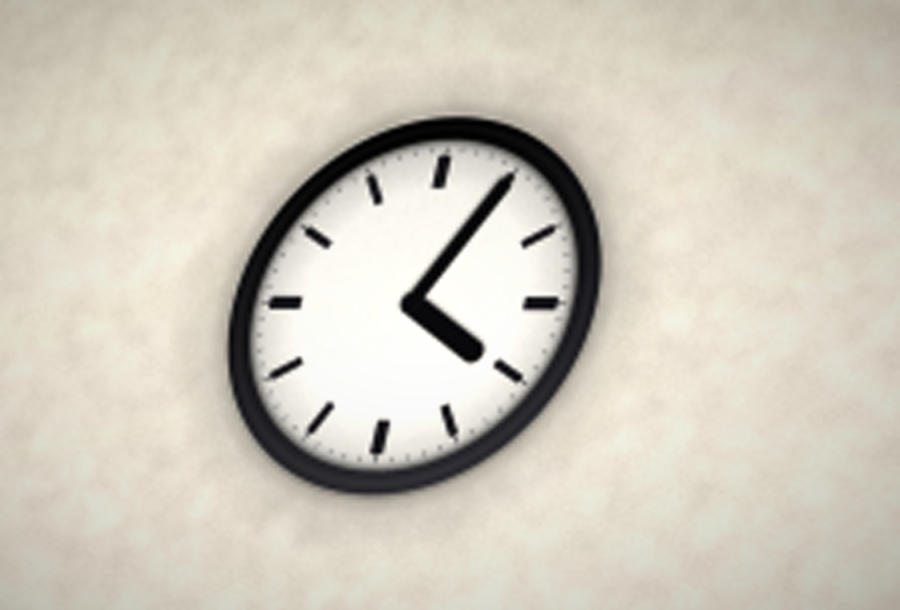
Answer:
4 h 05 min
